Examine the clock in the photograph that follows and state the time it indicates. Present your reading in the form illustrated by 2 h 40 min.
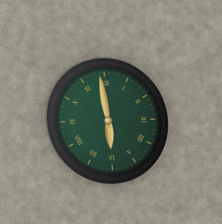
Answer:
5 h 59 min
